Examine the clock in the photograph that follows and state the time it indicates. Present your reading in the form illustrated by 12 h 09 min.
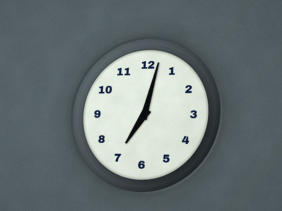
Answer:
7 h 02 min
